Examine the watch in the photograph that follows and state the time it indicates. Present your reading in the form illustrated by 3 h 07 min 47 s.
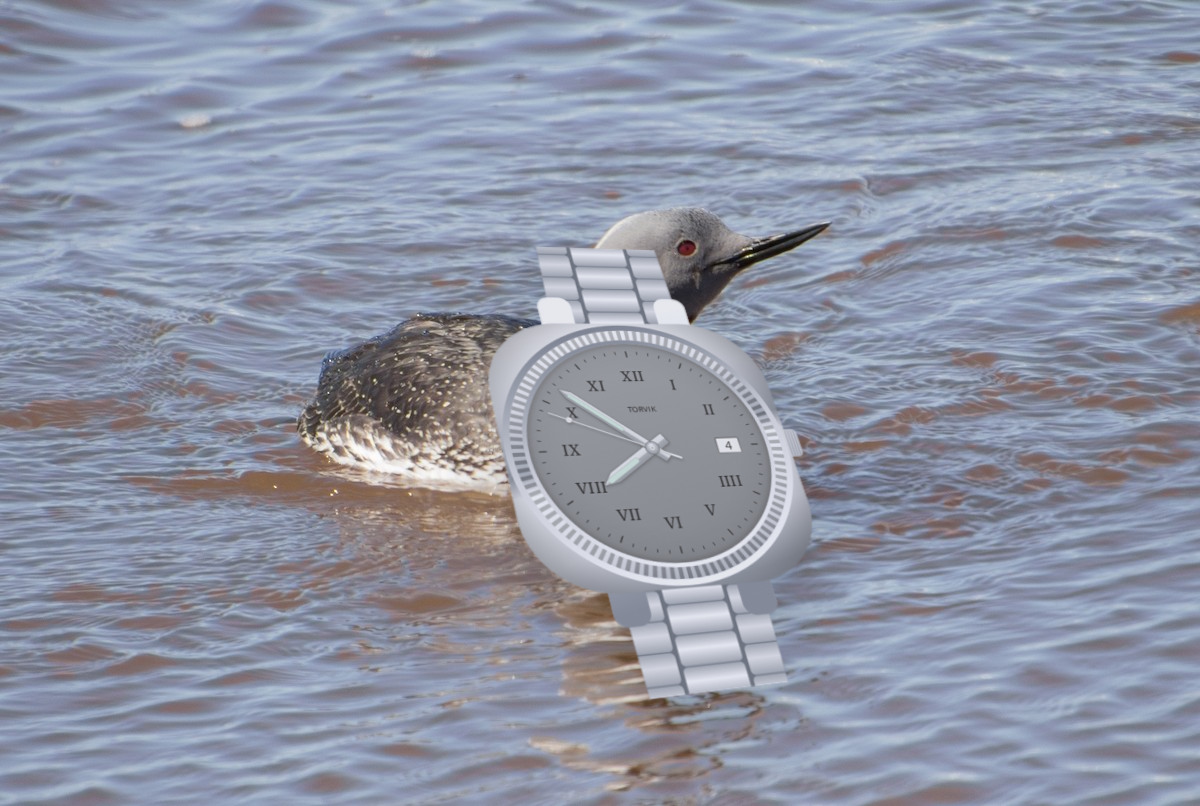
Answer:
7 h 51 min 49 s
